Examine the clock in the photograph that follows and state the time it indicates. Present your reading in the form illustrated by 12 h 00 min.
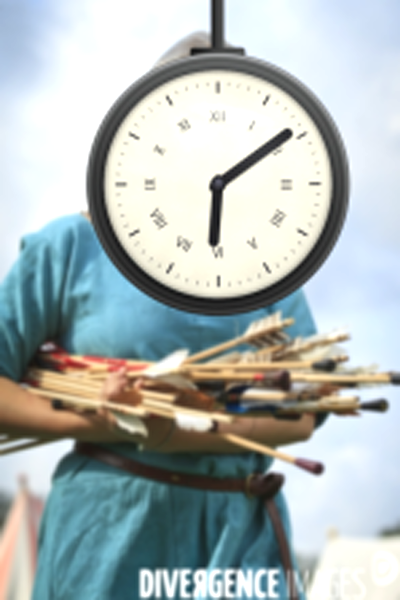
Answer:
6 h 09 min
